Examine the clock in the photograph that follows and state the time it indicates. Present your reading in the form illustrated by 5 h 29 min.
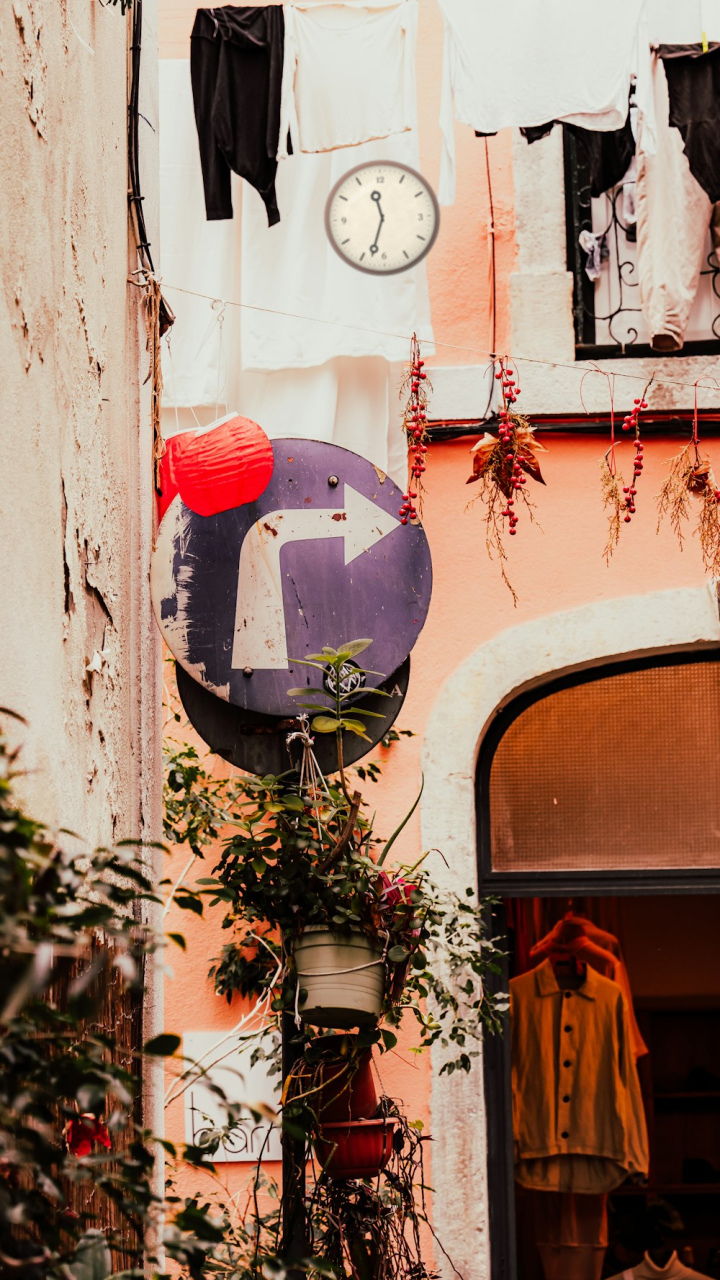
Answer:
11 h 33 min
